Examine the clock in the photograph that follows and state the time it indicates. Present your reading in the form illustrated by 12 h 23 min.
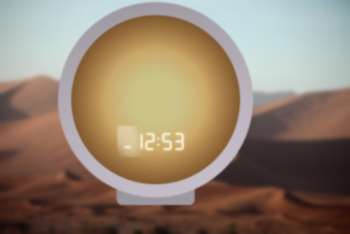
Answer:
12 h 53 min
